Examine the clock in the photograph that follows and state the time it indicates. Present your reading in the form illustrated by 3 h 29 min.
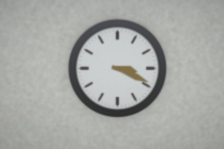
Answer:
3 h 19 min
